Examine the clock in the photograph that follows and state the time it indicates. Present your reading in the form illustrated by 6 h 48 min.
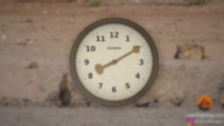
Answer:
8 h 10 min
